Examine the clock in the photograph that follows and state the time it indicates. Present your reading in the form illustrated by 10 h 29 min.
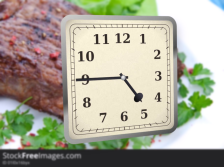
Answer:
4 h 45 min
